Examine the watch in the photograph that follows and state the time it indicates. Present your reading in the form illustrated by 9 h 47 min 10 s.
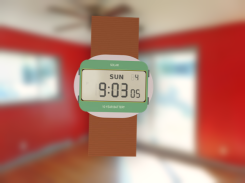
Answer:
9 h 03 min 05 s
